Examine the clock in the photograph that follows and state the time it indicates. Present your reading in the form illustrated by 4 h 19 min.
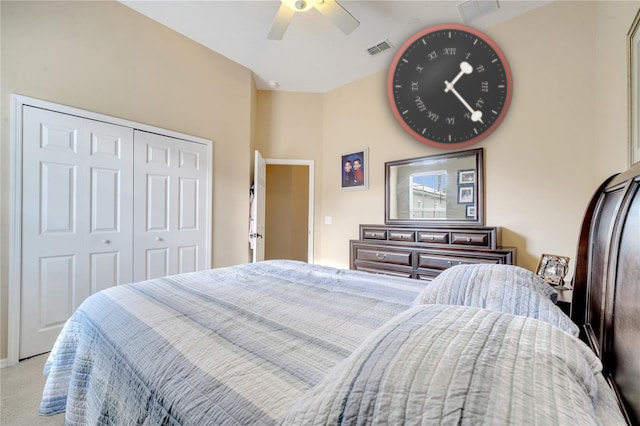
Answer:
1 h 23 min
